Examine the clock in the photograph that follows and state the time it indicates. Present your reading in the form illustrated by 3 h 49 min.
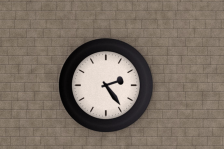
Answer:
2 h 24 min
